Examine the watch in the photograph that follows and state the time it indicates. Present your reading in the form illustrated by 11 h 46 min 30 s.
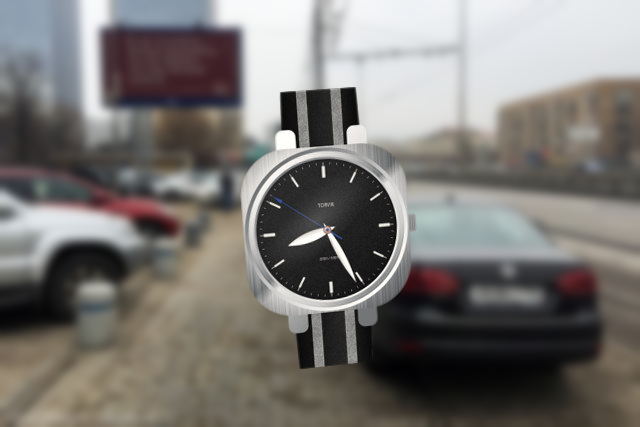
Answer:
8 h 25 min 51 s
